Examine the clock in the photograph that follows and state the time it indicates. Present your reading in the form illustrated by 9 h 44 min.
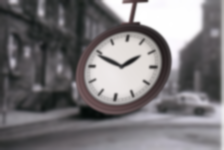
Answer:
1 h 49 min
